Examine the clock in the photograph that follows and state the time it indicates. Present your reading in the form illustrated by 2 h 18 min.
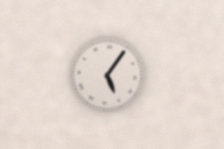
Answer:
5 h 05 min
